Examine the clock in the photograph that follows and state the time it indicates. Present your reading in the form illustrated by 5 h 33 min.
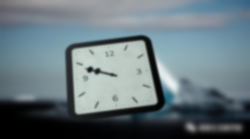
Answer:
9 h 49 min
